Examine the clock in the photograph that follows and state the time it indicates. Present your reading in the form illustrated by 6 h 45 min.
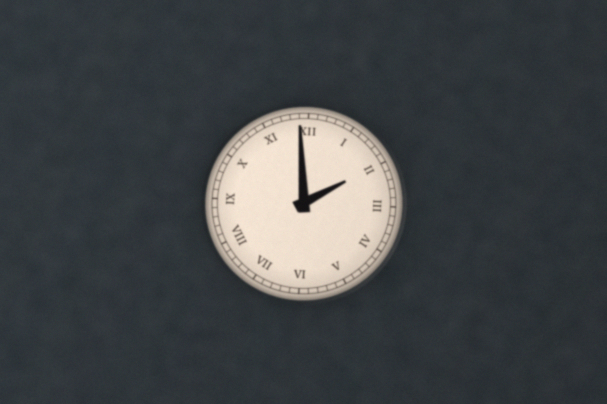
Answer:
1 h 59 min
